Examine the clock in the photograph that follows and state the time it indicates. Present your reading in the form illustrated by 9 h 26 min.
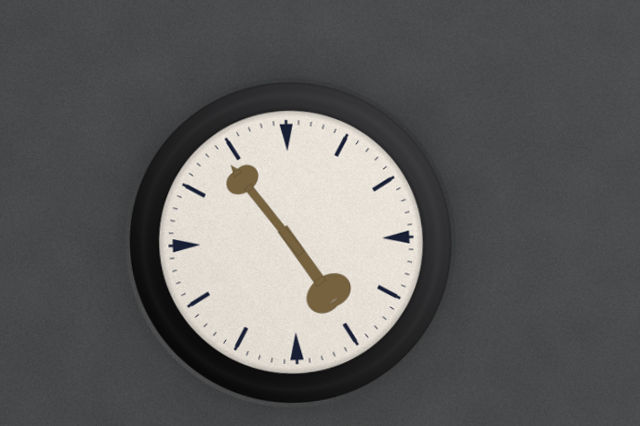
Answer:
4 h 54 min
